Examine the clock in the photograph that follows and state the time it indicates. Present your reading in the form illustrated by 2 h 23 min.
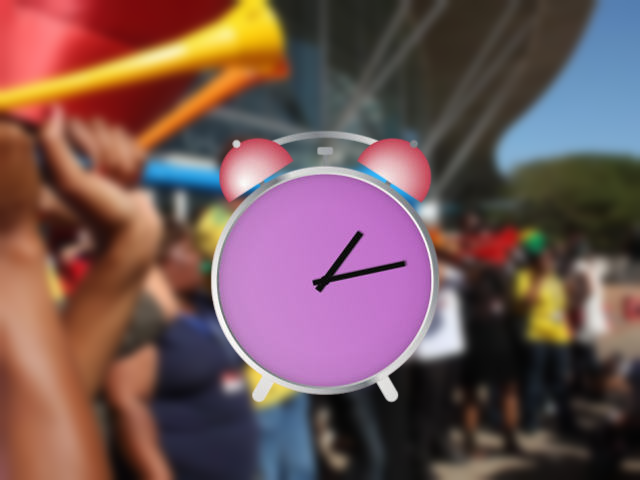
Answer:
1 h 13 min
